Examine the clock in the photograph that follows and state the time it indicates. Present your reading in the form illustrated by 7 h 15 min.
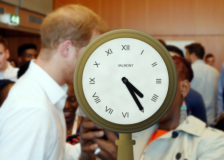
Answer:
4 h 25 min
